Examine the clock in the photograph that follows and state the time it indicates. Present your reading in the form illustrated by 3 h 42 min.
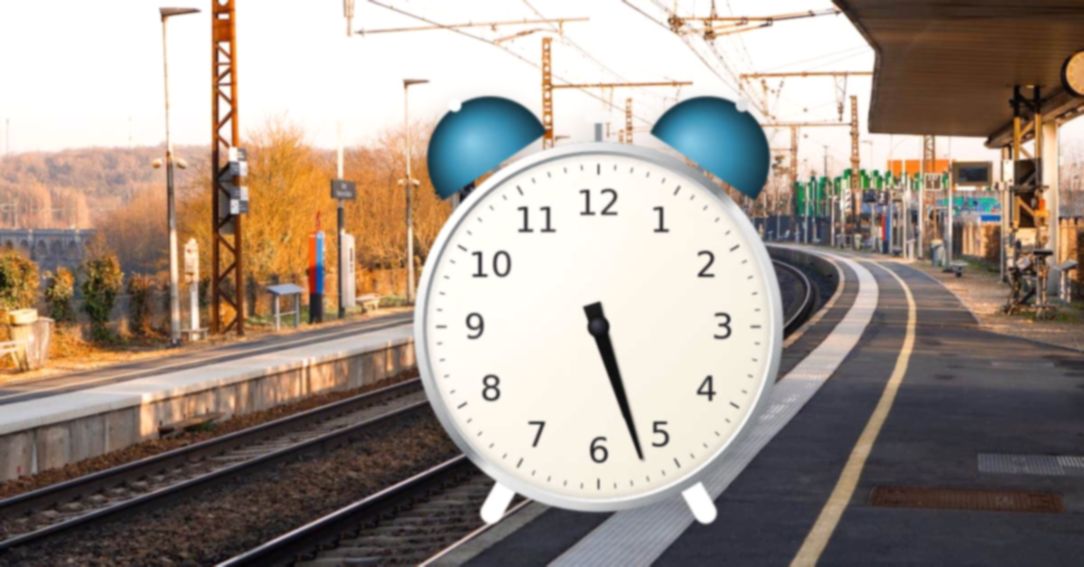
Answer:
5 h 27 min
